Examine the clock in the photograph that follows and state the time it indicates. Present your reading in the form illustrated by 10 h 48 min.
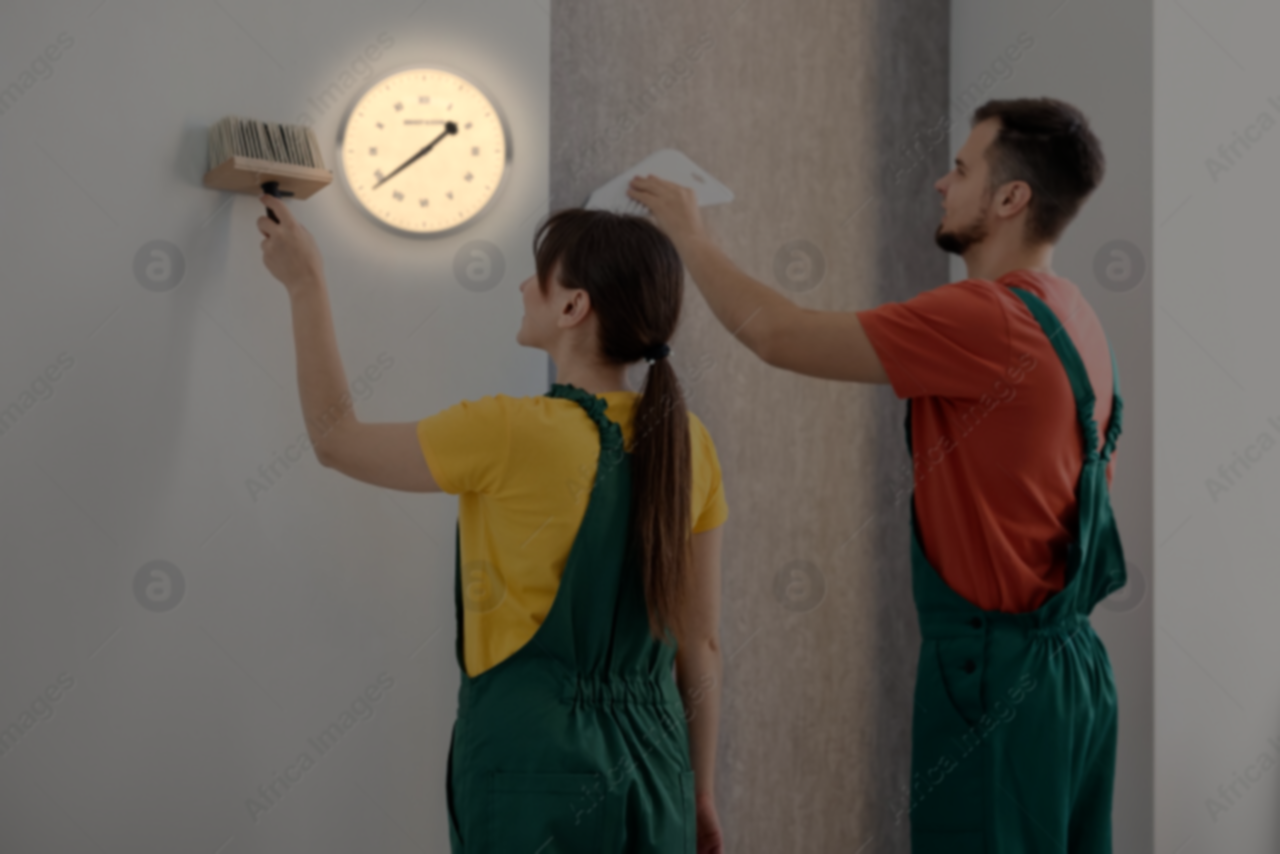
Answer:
1 h 39 min
